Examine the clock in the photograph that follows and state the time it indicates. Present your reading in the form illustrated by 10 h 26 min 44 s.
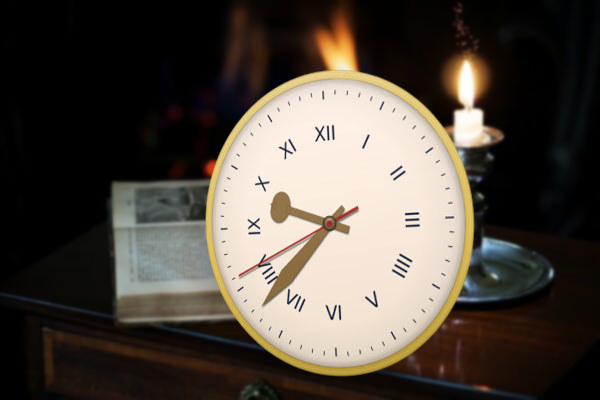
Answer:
9 h 37 min 41 s
